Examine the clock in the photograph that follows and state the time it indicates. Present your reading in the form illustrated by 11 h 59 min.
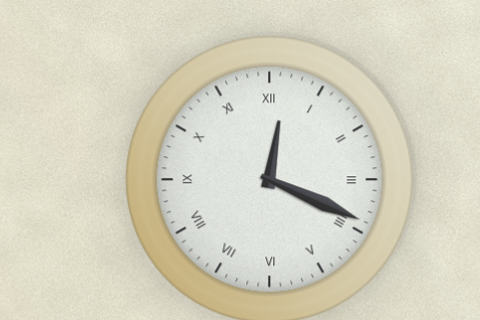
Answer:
12 h 19 min
